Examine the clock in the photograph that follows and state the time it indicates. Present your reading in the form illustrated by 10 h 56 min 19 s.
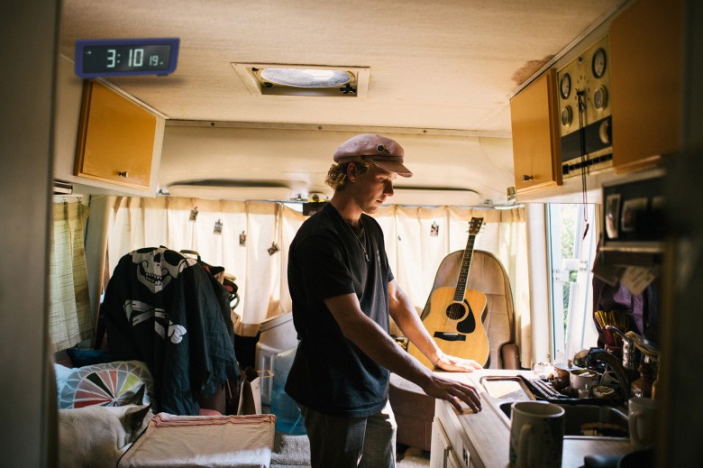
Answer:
3 h 10 min 19 s
